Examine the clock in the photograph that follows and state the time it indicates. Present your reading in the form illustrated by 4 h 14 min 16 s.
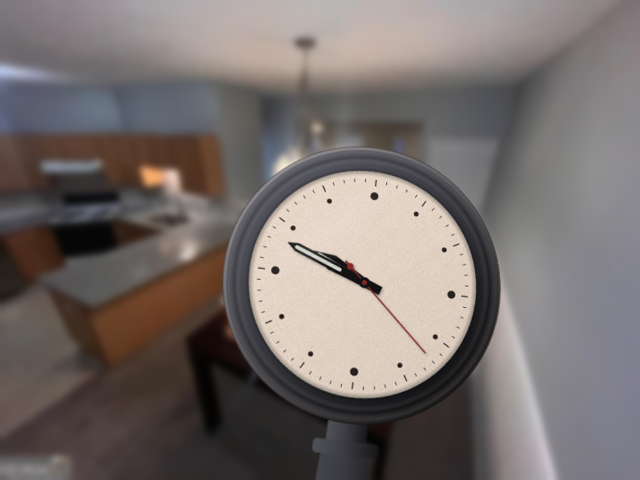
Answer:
9 h 48 min 22 s
